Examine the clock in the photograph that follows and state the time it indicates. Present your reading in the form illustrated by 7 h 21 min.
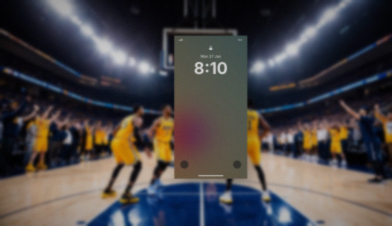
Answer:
8 h 10 min
